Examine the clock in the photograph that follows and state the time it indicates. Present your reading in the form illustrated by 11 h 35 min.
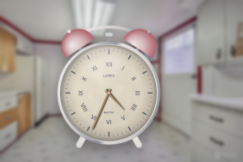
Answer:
4 h 34 min
